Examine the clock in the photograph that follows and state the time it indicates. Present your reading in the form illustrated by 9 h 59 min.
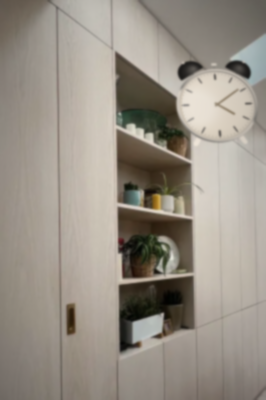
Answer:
4 h 09 min
